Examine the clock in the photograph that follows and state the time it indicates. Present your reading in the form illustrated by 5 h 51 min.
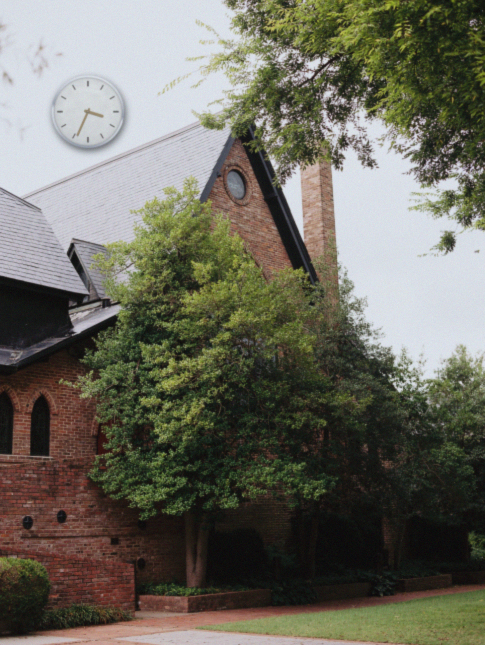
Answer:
3 h 34 min
